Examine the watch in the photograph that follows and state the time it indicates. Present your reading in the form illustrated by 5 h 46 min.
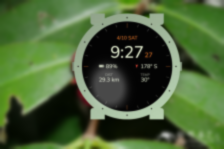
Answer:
9 h 27 min
